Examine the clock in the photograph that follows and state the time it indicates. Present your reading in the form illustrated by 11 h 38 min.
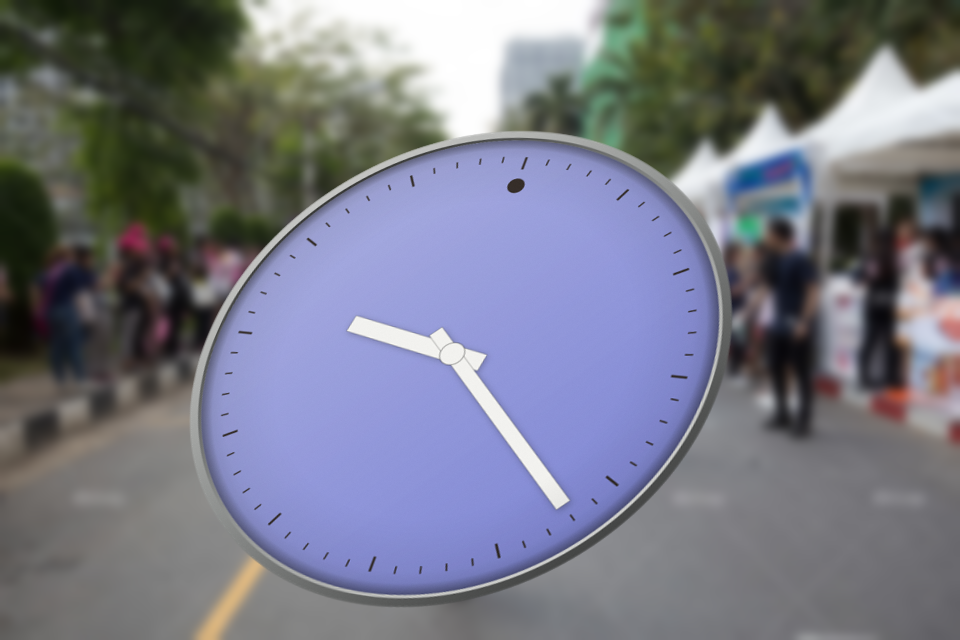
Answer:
9 h 22 min
